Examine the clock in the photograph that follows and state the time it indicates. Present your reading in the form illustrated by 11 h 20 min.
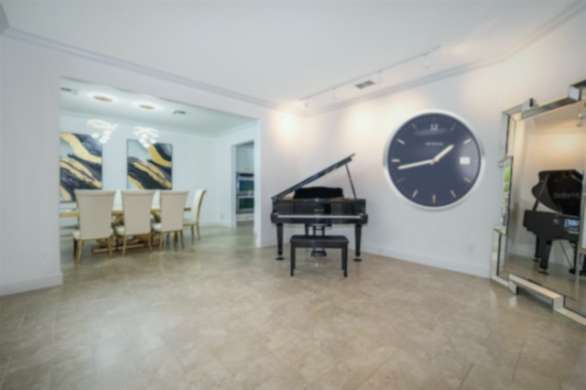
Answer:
1 h 43 min
